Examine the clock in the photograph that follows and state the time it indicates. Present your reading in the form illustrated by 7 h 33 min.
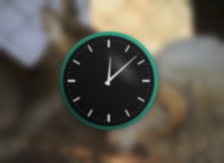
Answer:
12 h 08 min
